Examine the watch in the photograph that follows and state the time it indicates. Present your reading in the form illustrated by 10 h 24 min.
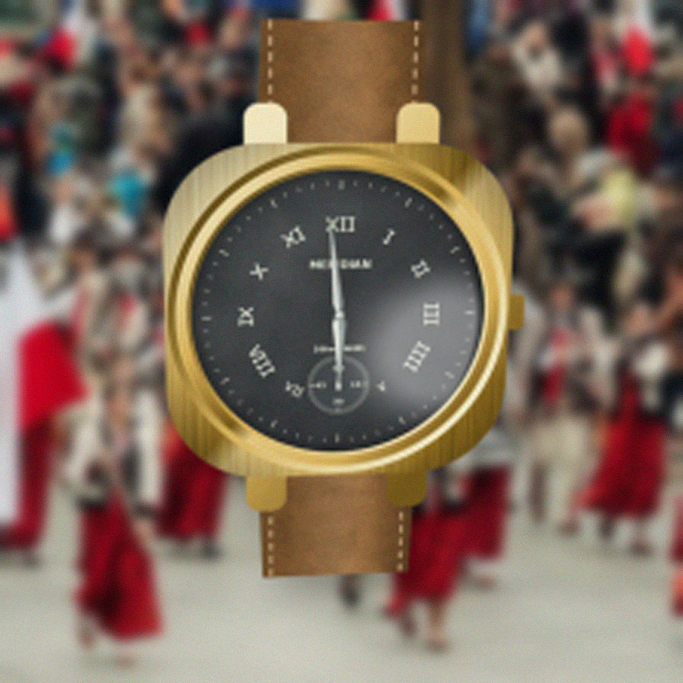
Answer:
5 h 59 min
